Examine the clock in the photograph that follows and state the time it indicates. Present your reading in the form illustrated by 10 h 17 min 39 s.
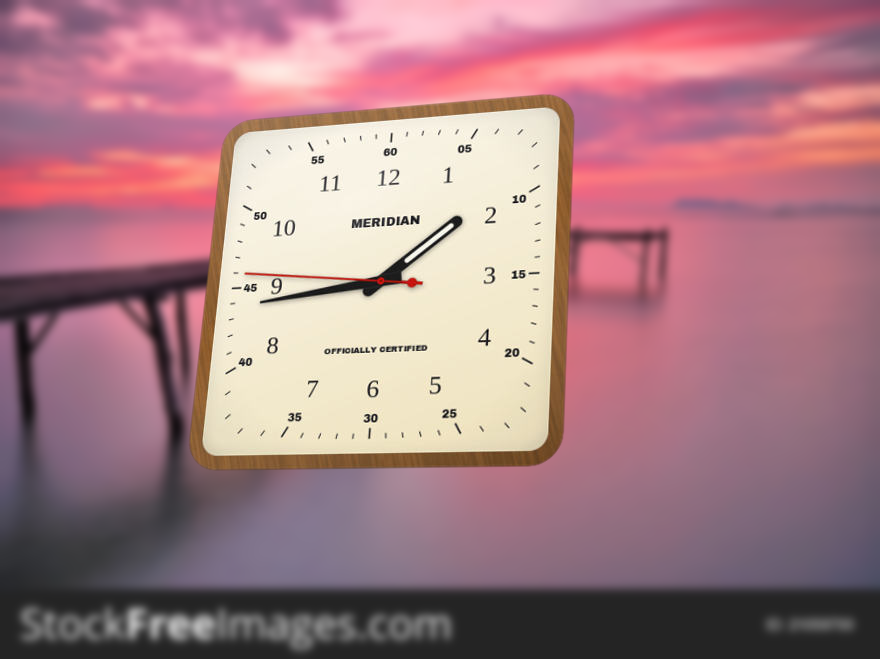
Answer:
1 h 43 min 46 s
